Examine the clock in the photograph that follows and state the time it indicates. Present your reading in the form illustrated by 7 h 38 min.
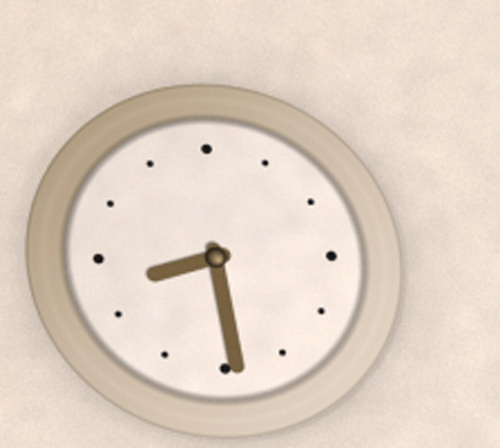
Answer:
8 h 29 min
